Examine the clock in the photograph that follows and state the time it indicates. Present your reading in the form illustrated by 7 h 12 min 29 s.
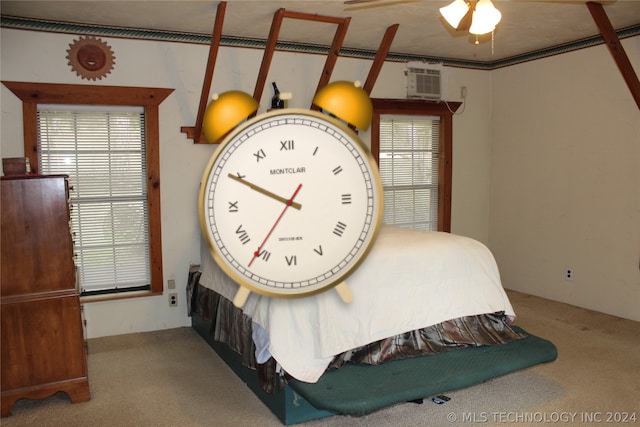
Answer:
9 h 49 min 36 s
